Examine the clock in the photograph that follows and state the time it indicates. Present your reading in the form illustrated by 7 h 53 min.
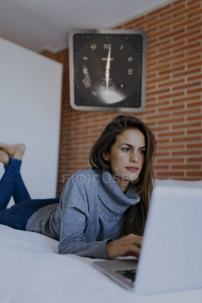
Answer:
6 h 01 min
